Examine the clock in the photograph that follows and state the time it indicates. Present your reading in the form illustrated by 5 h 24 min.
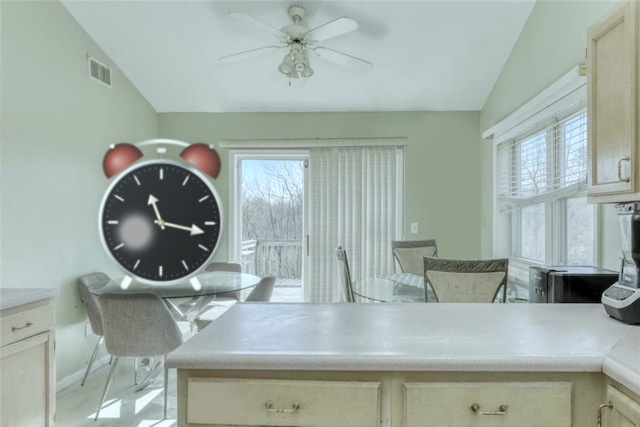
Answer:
11 h 17 min
